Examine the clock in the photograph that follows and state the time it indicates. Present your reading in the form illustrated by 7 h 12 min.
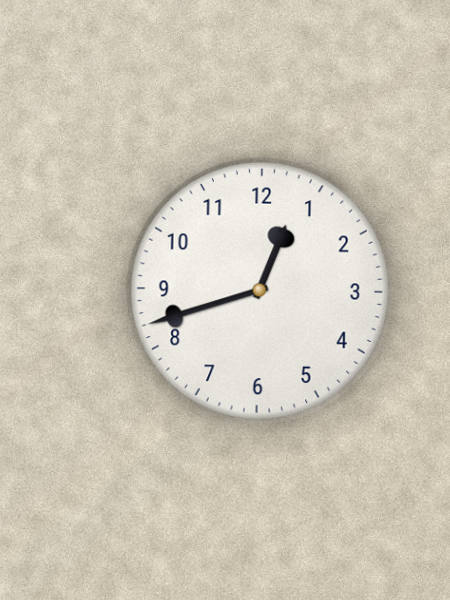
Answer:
12 h 42 min
